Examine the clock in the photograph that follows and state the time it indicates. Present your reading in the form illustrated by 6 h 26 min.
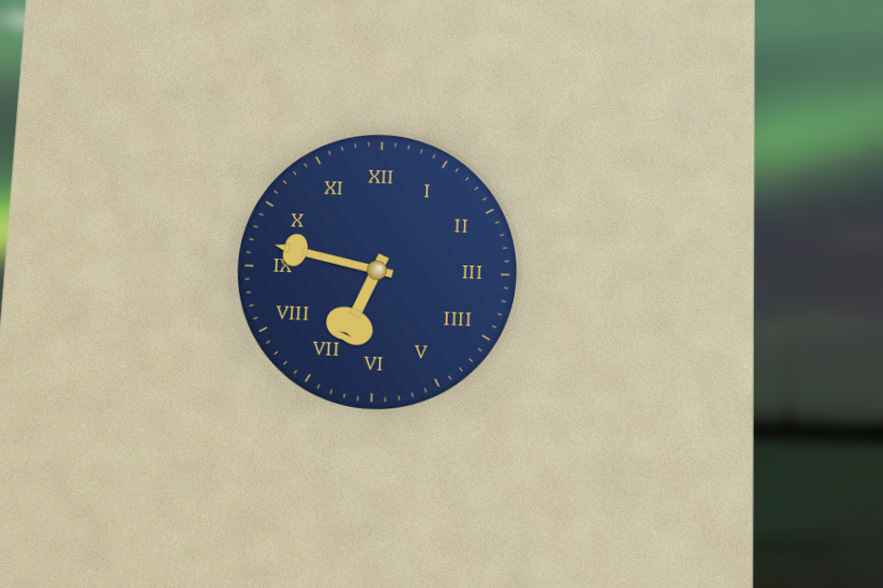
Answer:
6 h 47 min
